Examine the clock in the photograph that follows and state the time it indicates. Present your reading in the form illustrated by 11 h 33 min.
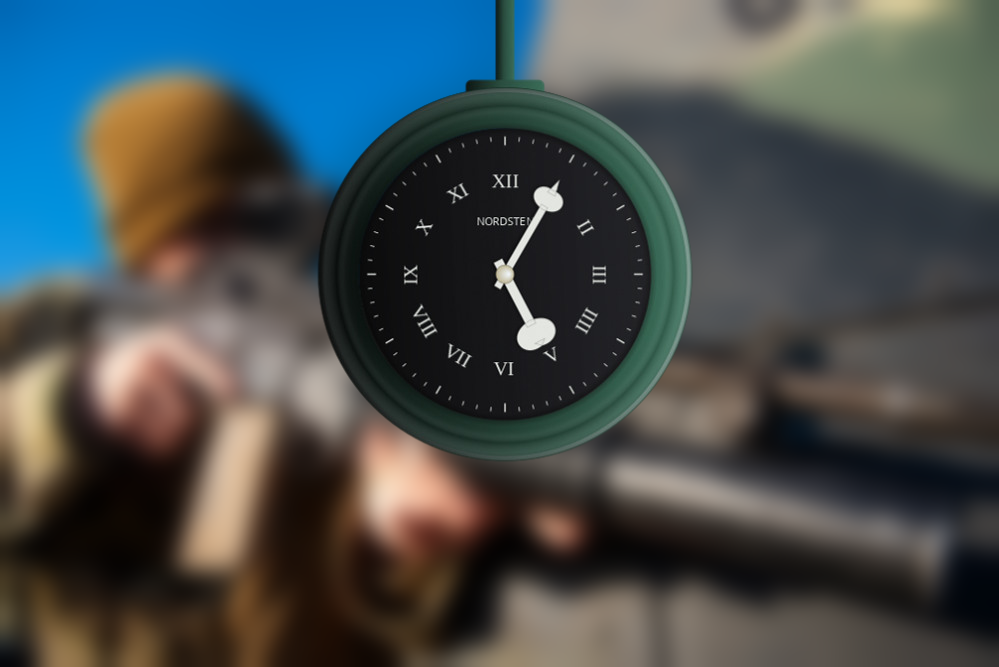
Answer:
5 h 05 min
